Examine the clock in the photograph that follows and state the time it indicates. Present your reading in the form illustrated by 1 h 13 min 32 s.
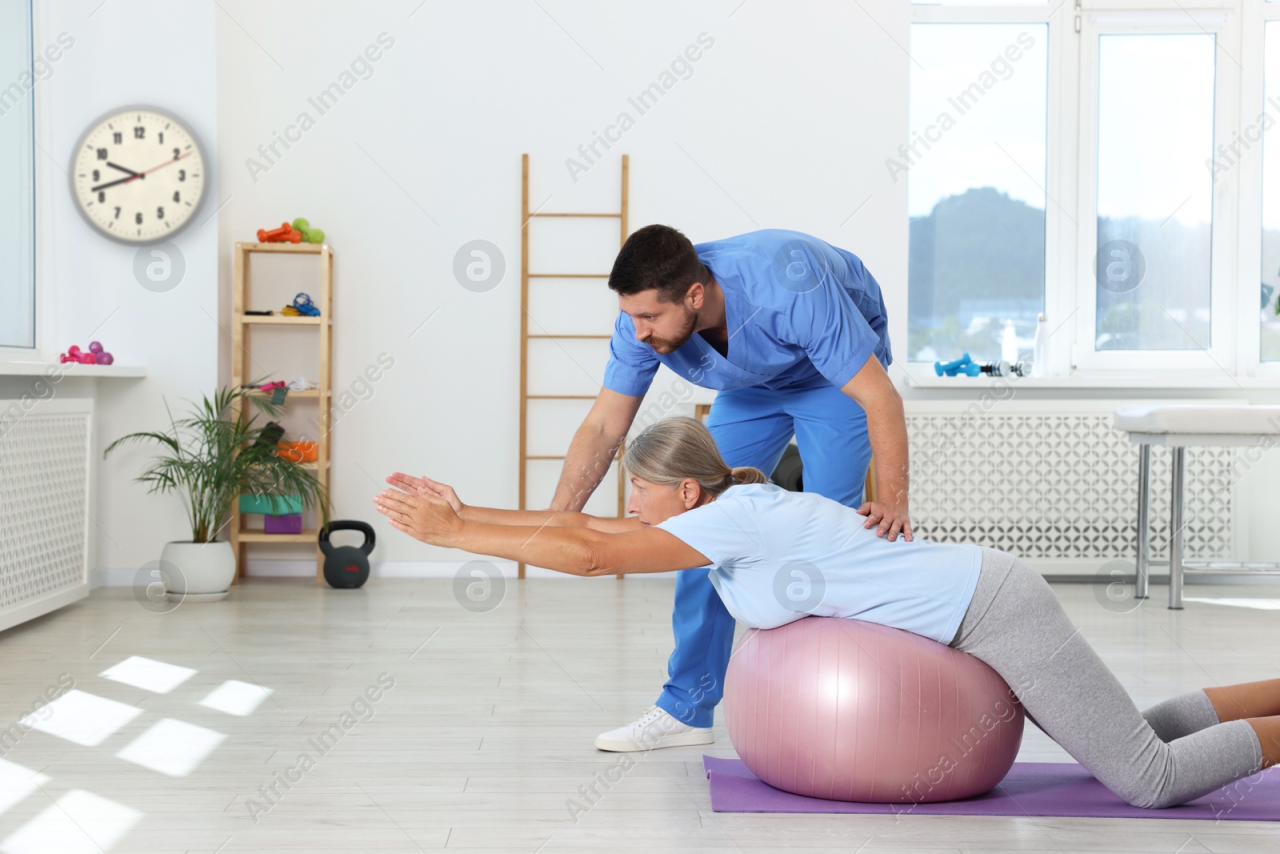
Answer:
9 h 42 min 11 s
